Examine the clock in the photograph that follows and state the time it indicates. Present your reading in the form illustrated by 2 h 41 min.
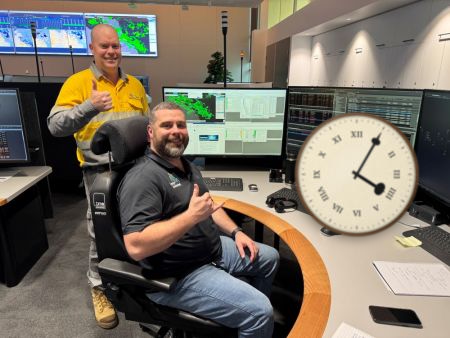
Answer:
4 h 05 min
